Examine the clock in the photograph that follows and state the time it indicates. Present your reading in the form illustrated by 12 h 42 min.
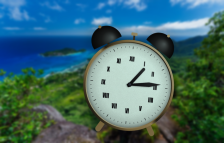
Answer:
1 h 14 min
